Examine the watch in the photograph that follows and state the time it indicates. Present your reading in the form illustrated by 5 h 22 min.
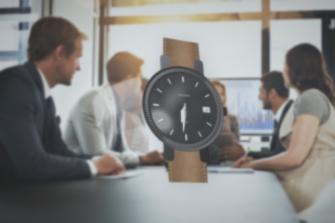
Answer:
6 h 31 min
